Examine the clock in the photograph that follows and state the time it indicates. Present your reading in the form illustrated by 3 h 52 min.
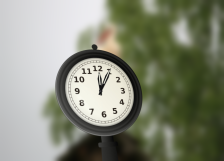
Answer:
12 h 05 min
